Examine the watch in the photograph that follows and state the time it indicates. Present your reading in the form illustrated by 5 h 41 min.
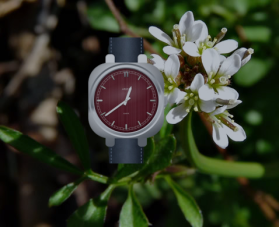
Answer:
12 h 39 min
